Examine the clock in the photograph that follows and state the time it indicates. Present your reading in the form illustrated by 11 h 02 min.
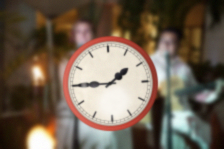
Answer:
1 h 45 min
